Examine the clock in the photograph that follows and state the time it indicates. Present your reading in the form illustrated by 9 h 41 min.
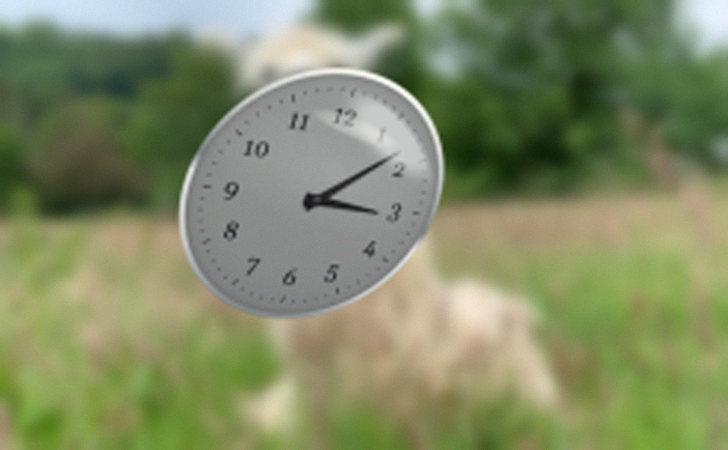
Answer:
3 h 08 min
